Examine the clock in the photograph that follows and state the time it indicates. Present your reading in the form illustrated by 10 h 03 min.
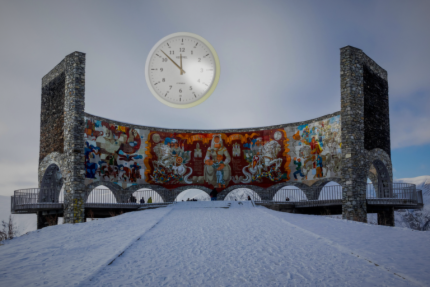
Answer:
11 h 52 min
